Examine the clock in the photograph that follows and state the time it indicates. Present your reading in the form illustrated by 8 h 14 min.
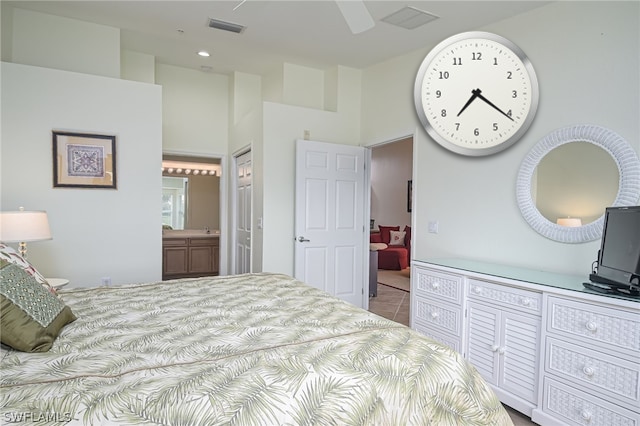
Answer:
7 h 21 min
